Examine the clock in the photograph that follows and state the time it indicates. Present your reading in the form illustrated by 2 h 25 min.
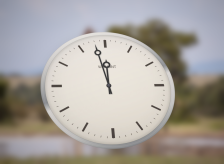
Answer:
11 h 58 min
